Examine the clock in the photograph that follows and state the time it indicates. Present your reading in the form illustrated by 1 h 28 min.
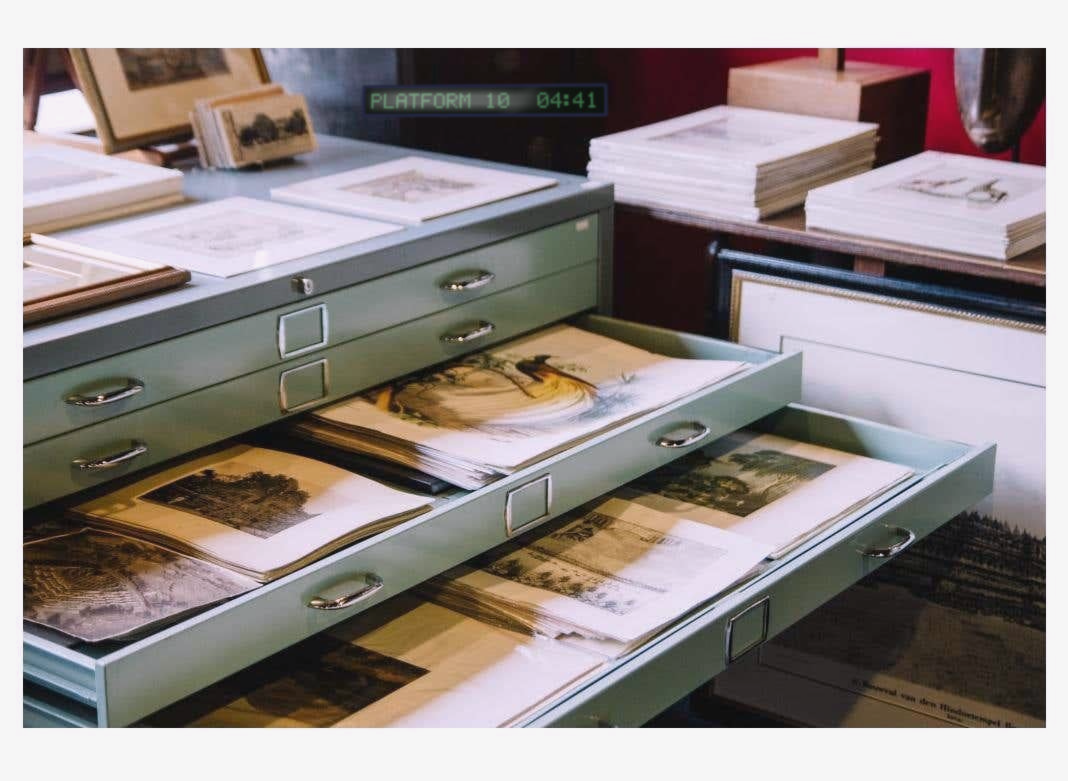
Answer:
4 h 41 min
